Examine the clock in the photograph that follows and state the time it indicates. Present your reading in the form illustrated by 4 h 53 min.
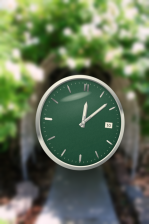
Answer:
12 h 08 min
